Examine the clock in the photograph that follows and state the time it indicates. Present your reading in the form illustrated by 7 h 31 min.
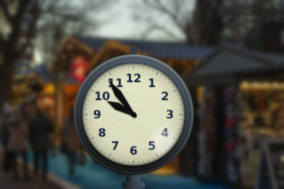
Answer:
9 h 54 min
